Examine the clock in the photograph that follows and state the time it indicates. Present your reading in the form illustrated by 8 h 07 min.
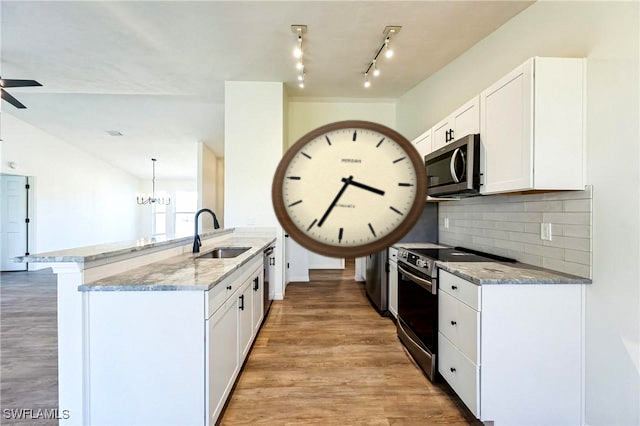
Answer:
3 h 34 min
